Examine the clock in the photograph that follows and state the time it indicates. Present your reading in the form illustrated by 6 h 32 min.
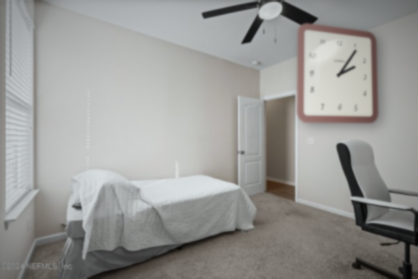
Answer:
2 h 06 min
